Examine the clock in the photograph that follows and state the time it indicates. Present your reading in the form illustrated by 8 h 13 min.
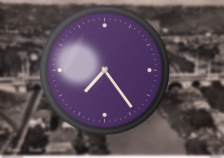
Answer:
7 h 24 min
